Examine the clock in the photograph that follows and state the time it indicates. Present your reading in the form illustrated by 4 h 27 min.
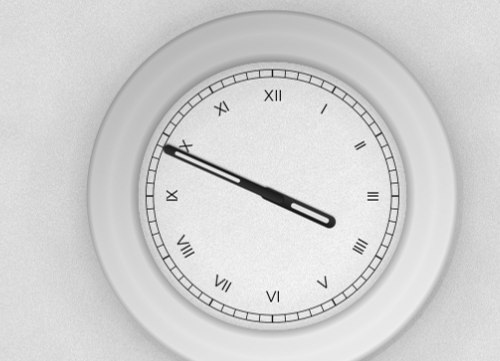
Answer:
3 h 49 min
